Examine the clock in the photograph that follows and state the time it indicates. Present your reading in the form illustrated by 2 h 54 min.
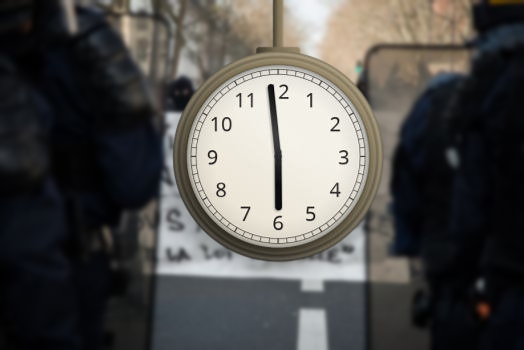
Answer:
5 h 59 min
